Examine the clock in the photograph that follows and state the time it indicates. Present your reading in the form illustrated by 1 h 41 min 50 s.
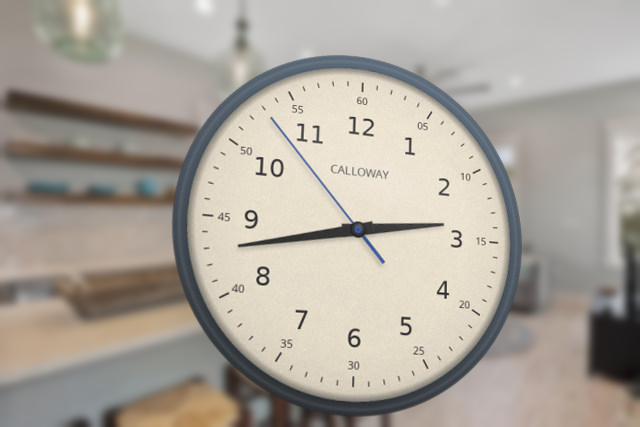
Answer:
2 h 42 min 53 s
